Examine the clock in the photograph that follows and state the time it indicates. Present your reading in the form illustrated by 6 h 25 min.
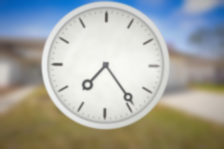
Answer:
7 h 24 min
